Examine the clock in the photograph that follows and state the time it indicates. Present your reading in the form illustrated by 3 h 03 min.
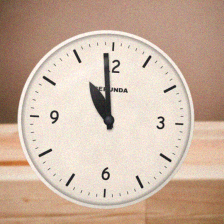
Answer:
10 h 59 min
